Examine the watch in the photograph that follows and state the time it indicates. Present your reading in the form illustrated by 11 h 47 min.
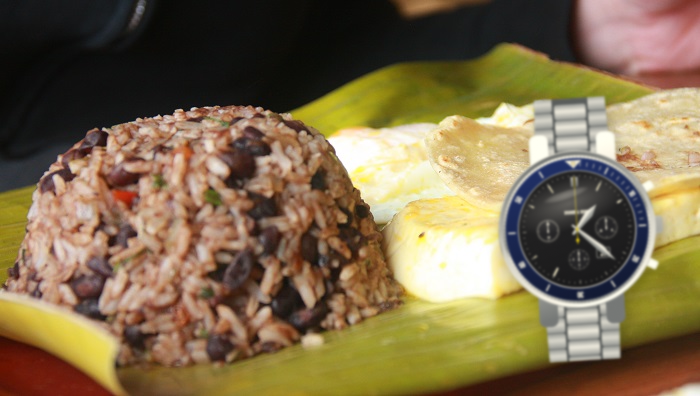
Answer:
1 h 22 min
